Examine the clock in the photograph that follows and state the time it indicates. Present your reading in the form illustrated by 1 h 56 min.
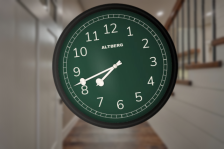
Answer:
7 h 42 min
